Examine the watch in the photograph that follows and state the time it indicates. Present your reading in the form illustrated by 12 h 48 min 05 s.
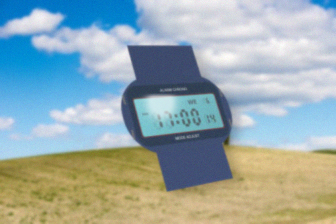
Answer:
17 h 00 min 14 s
